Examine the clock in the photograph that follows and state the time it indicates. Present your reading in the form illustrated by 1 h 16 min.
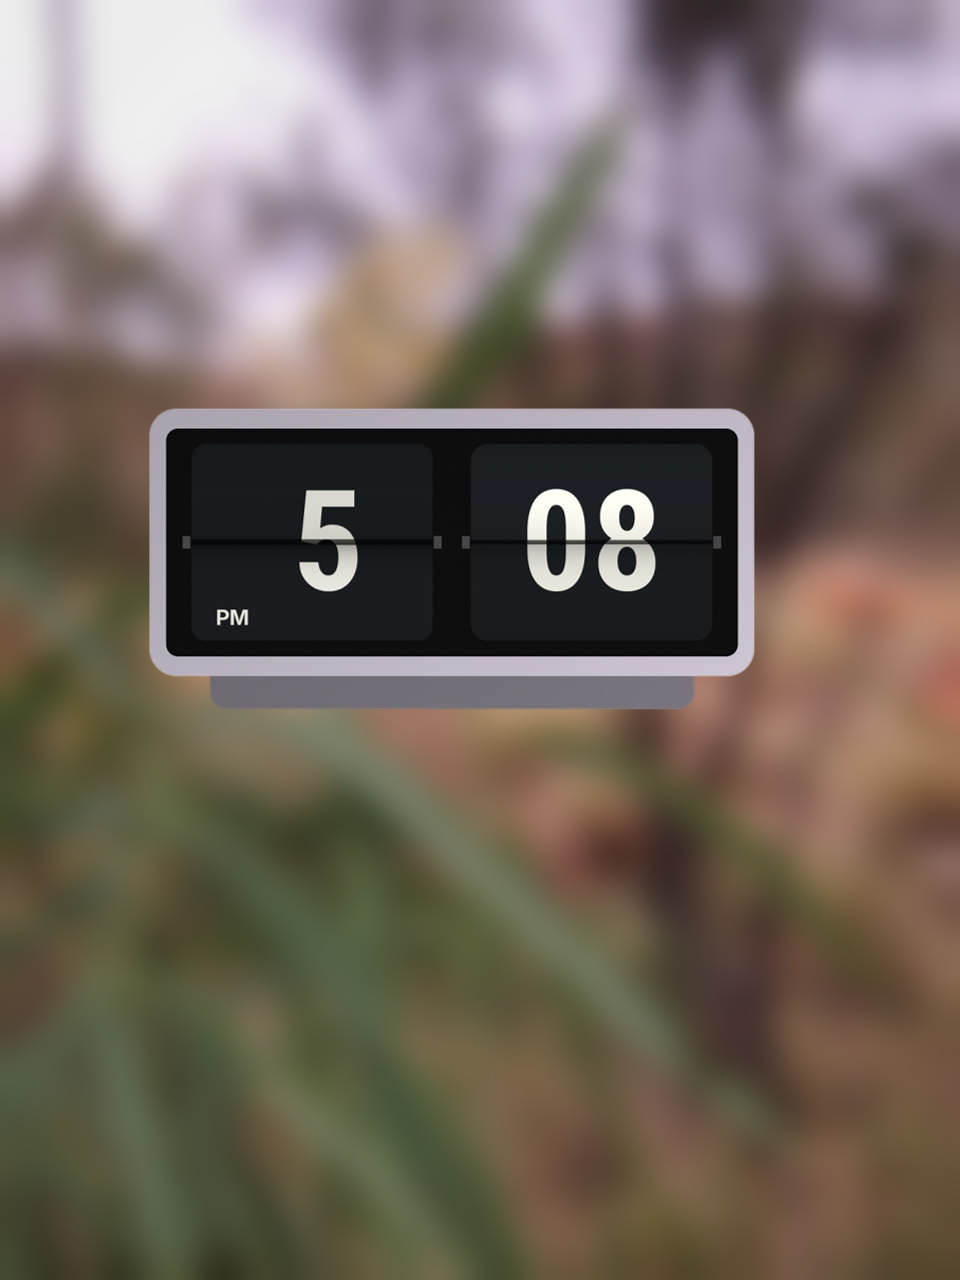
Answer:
5 h 08 min
